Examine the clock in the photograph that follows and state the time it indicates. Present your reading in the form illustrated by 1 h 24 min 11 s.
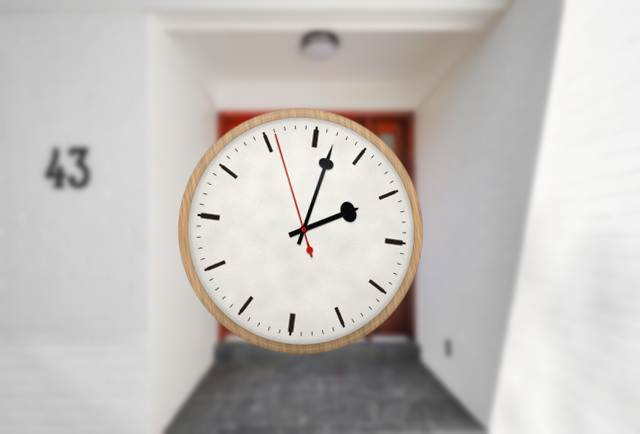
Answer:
2 h 01 min 56 s
